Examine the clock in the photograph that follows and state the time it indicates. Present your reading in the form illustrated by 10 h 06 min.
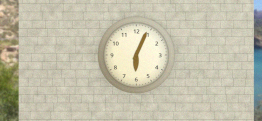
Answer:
6 h 04 min
